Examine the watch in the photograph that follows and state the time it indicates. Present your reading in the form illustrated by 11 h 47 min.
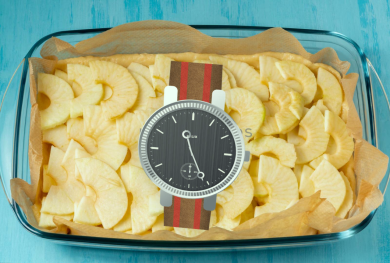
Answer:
11 h 26 min
